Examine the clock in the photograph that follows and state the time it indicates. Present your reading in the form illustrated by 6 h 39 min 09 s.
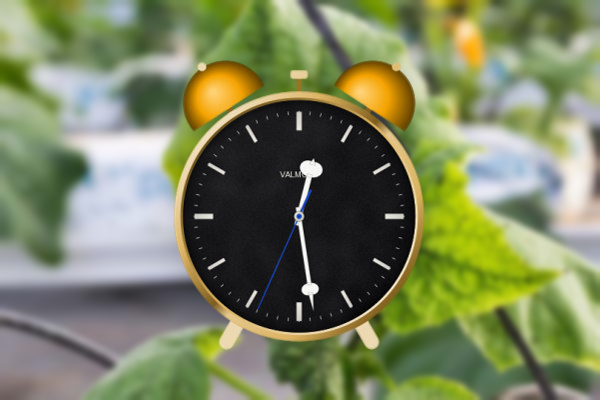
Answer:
12 h 28 min 34 s
